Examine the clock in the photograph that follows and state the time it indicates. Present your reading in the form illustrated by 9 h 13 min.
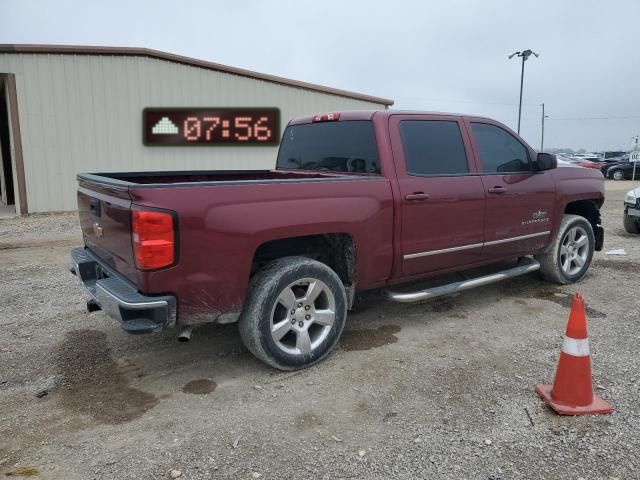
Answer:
7 h 56 min
